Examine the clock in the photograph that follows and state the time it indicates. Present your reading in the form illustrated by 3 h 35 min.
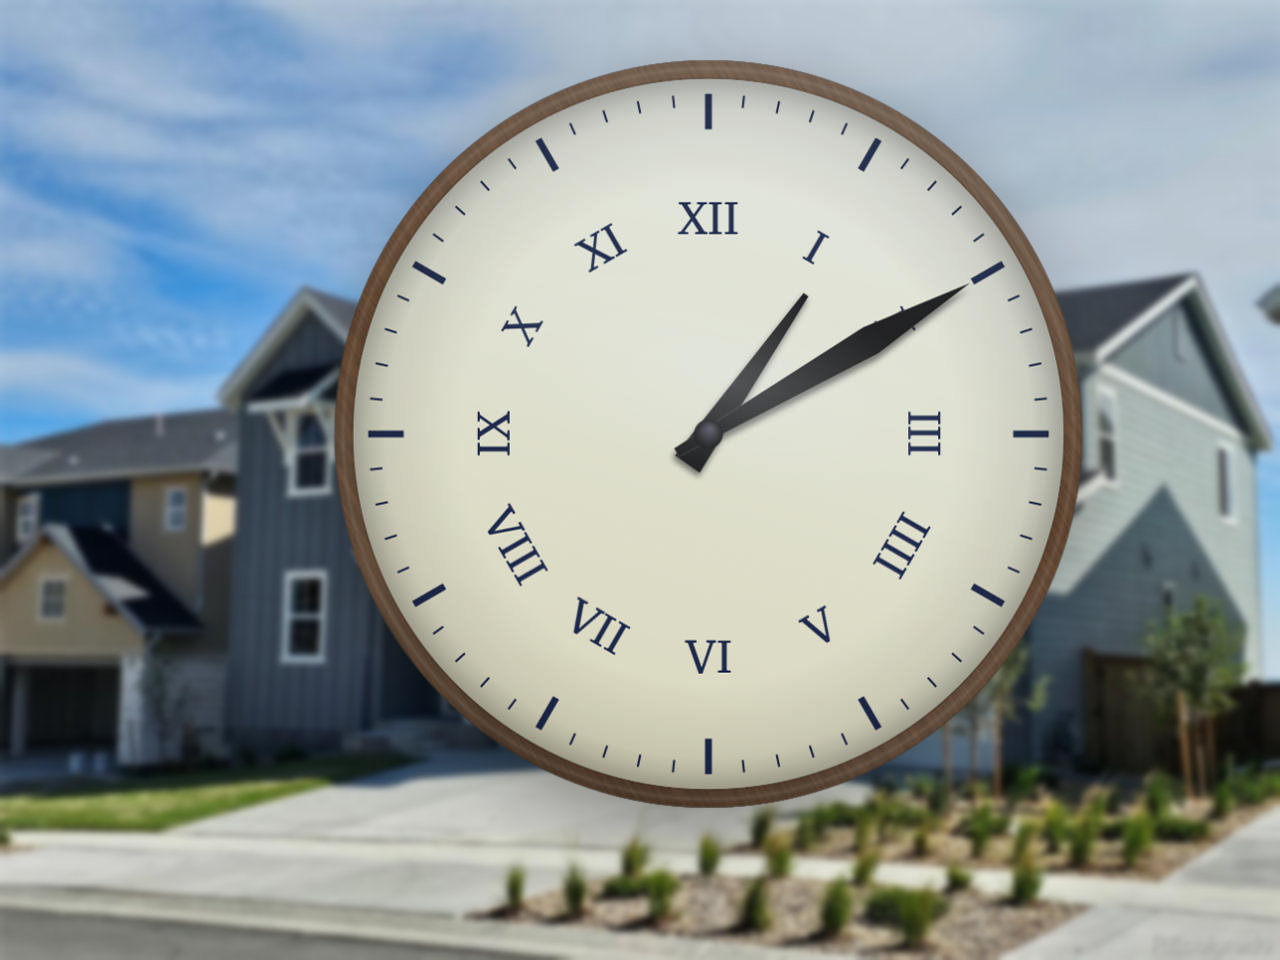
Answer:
1 h 10 min
